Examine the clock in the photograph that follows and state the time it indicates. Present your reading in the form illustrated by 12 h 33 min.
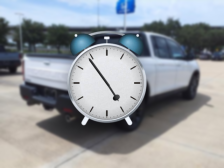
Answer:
4 h 54 min
